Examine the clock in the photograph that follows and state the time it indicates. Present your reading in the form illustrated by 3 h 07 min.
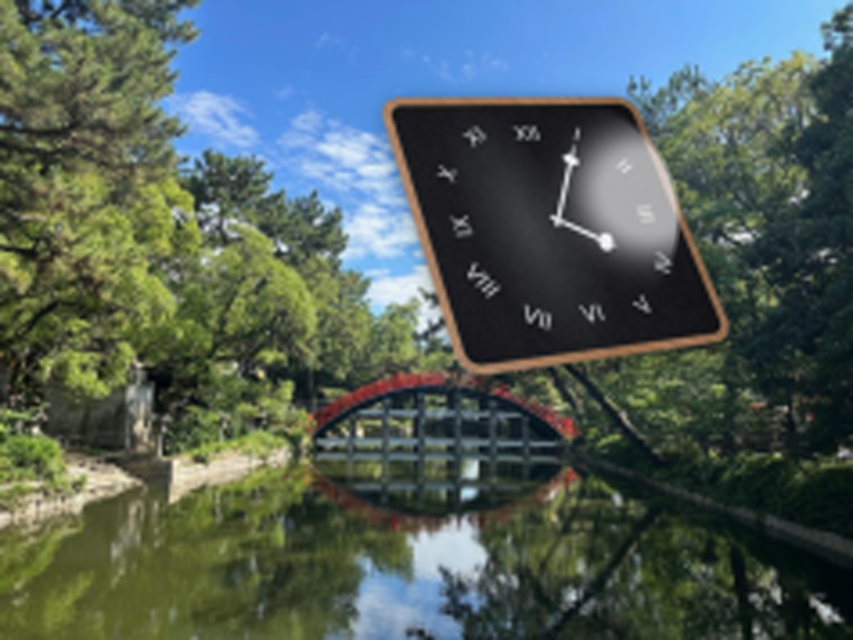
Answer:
4 h 05 min
